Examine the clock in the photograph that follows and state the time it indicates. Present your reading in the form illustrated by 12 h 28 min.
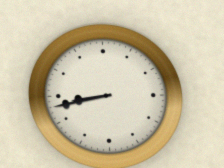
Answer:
8 h 43 min
